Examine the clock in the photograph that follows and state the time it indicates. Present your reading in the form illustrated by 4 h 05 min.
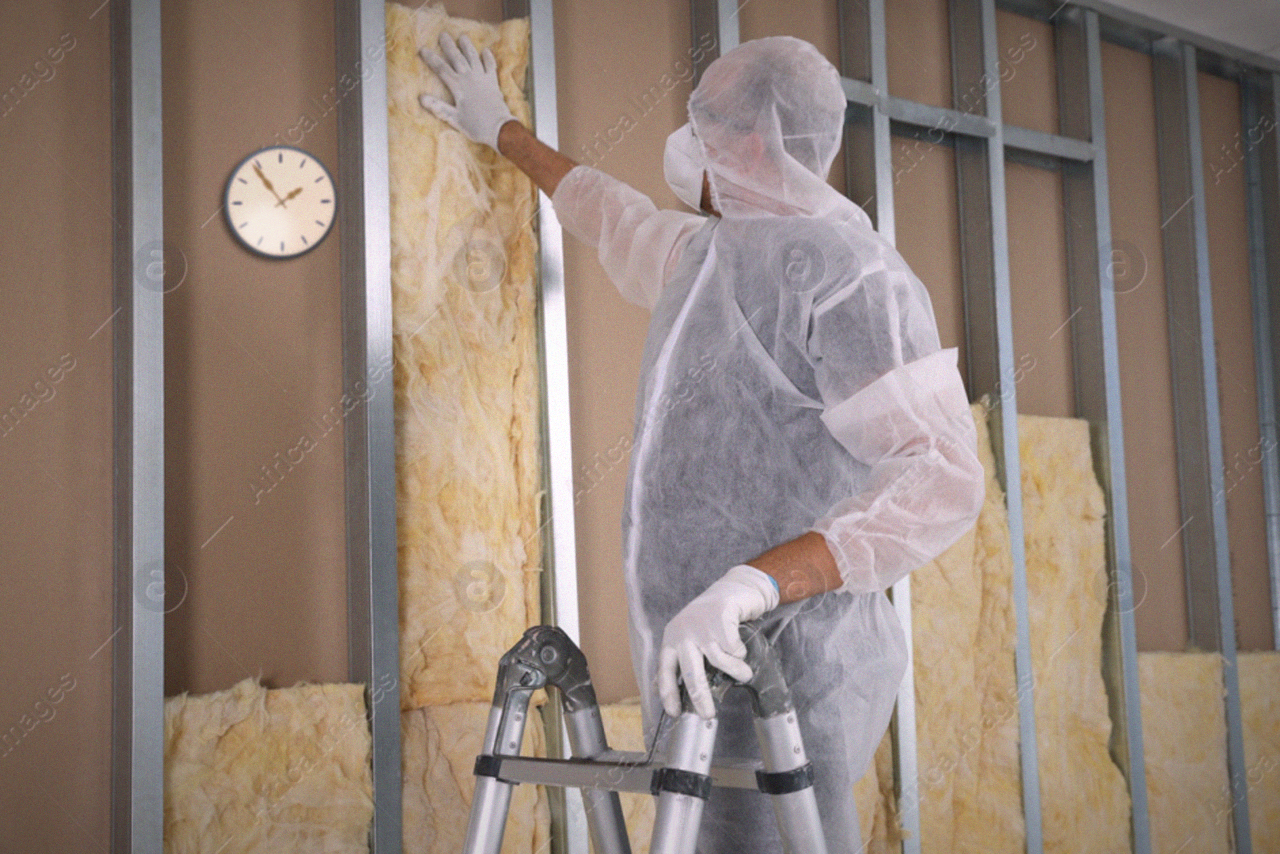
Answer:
1 h 54 min
